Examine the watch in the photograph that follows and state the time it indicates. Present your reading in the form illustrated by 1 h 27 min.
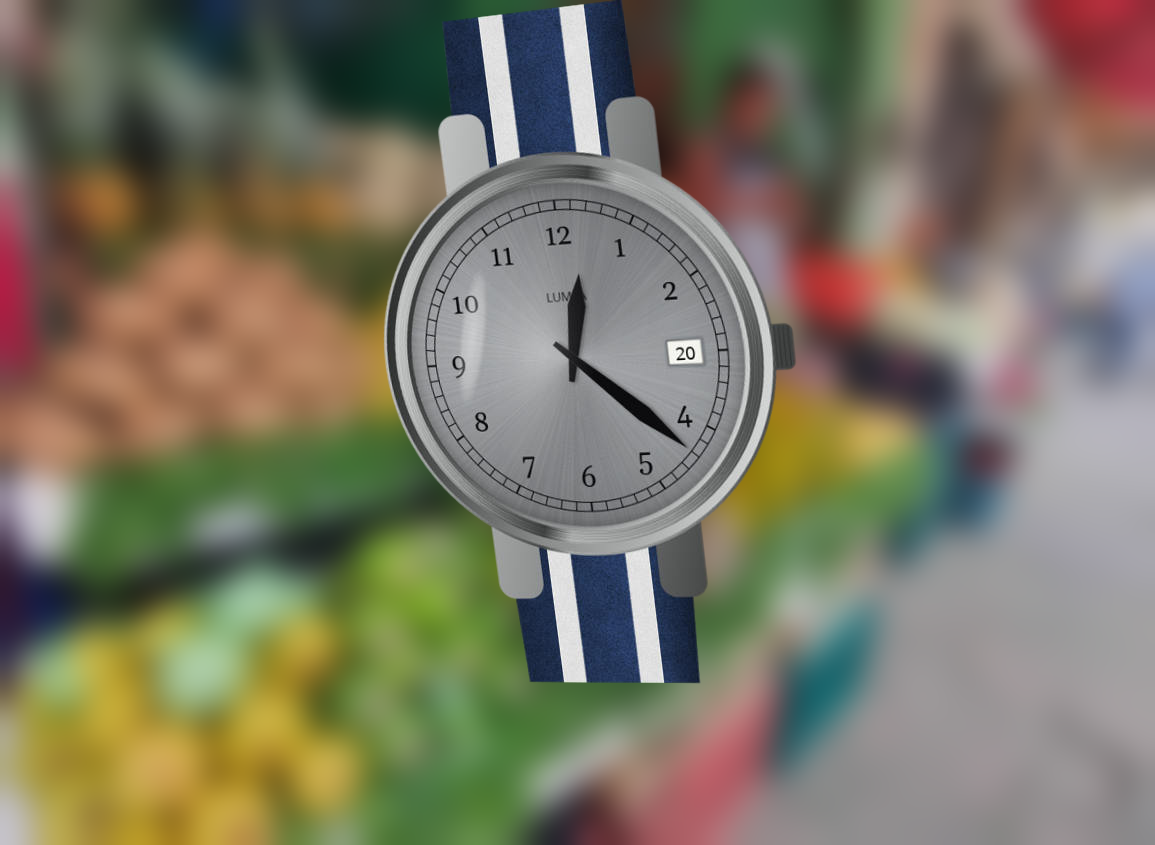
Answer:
12 h 22 min
